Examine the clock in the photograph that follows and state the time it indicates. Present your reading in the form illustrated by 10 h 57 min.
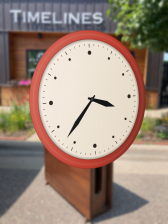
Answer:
3 h 37 min
